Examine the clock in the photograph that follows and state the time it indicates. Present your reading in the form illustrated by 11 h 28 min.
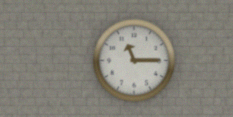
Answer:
11 h 15 min
